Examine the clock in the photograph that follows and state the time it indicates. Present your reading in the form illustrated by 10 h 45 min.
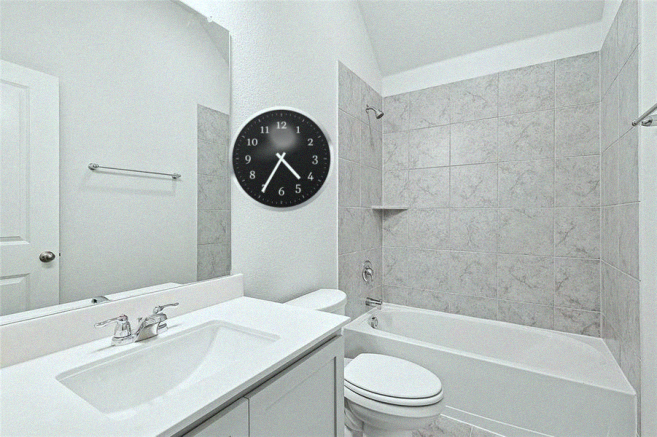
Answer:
4 h 35 min
